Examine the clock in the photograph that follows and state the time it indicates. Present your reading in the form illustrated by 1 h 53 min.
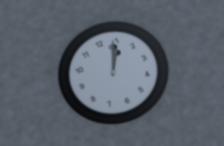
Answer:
1 h 04 min
